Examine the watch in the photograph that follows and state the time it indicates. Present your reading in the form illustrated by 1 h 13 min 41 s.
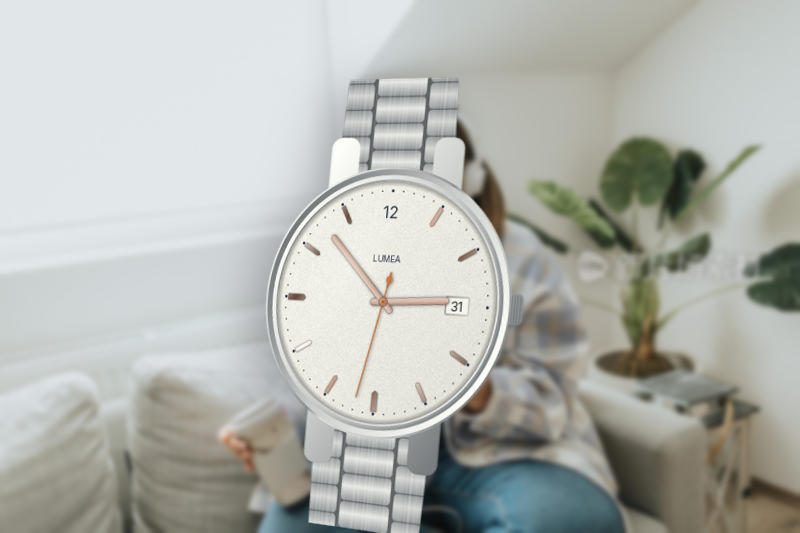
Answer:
2 h 52 min 32 s
